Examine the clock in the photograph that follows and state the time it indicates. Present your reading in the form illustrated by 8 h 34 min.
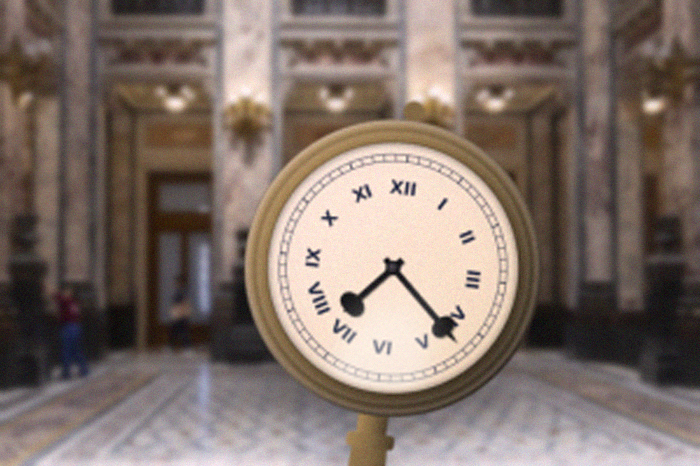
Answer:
7 h 22 min
